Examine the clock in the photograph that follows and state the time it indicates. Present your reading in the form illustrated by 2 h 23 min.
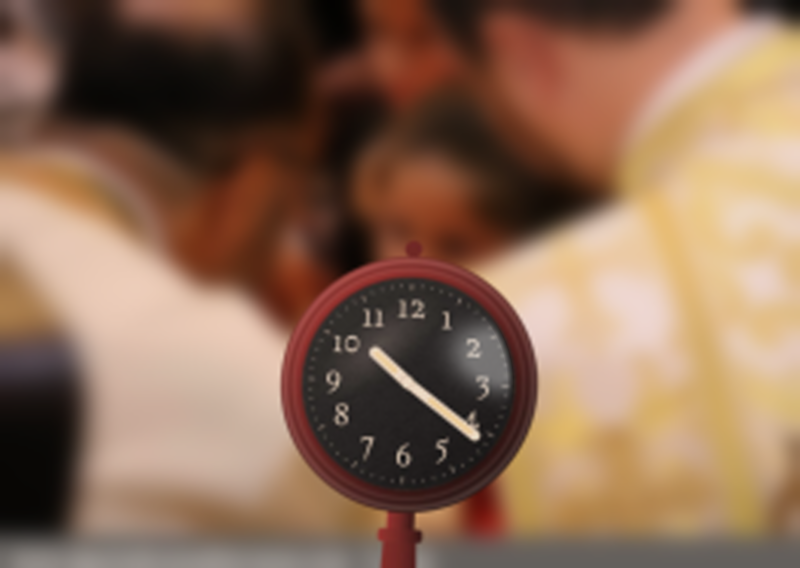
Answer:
10 h 21 min
